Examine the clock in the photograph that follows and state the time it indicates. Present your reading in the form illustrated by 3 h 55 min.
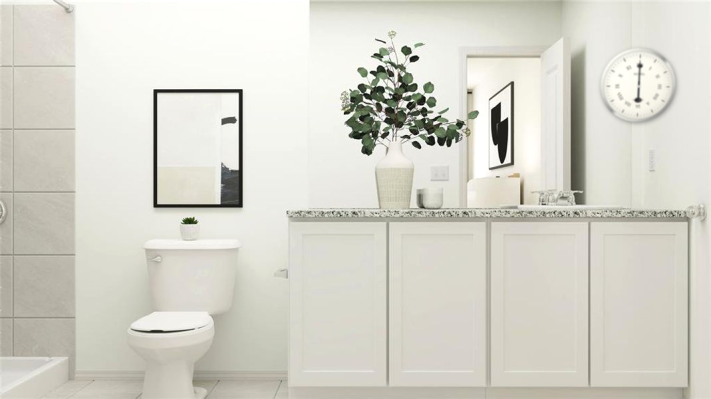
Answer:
6 h 00 min
